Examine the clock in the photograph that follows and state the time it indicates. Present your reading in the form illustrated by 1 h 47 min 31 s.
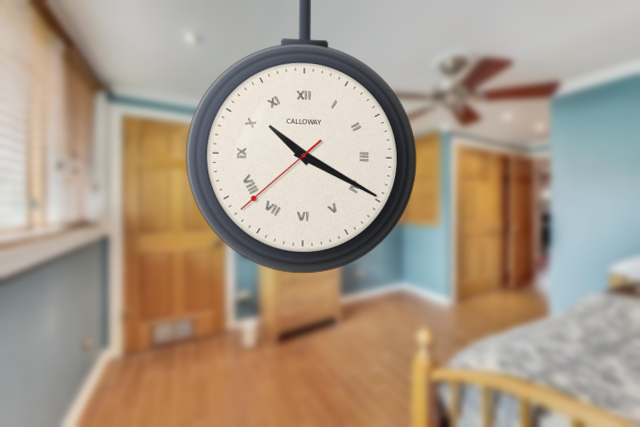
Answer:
10 h 19 min 38 s
